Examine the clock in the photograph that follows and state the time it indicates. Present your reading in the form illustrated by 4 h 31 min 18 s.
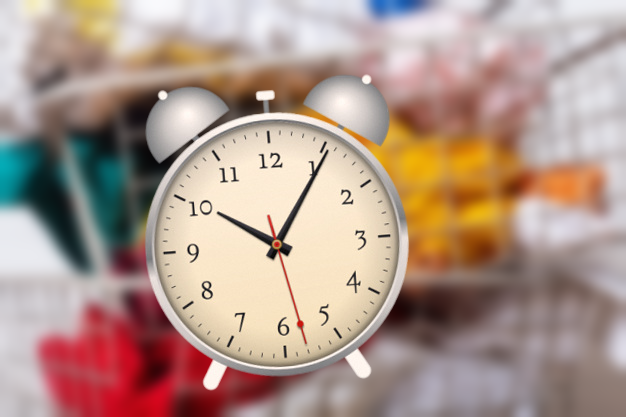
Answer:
10 h 05 min 28 s
